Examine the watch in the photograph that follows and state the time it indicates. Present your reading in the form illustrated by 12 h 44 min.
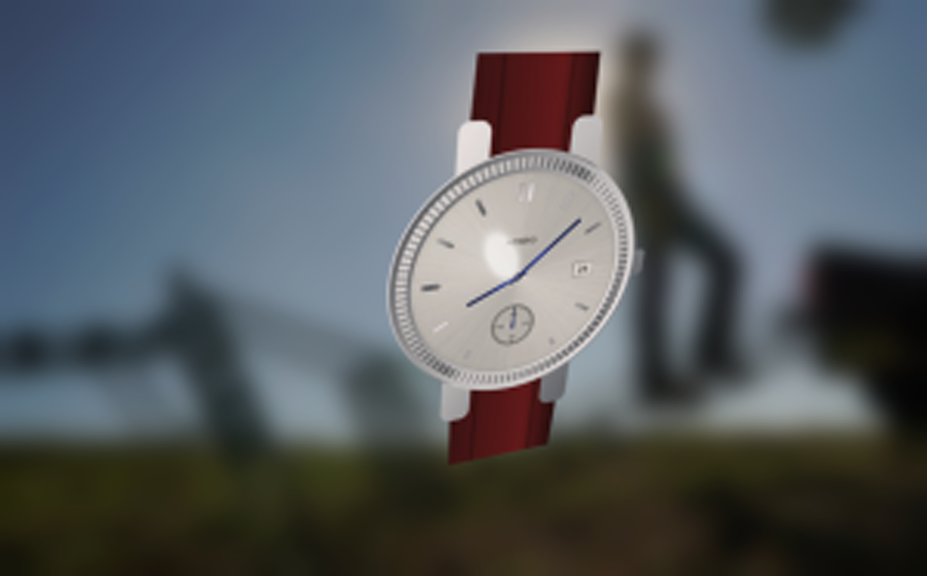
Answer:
8 h 08 min
